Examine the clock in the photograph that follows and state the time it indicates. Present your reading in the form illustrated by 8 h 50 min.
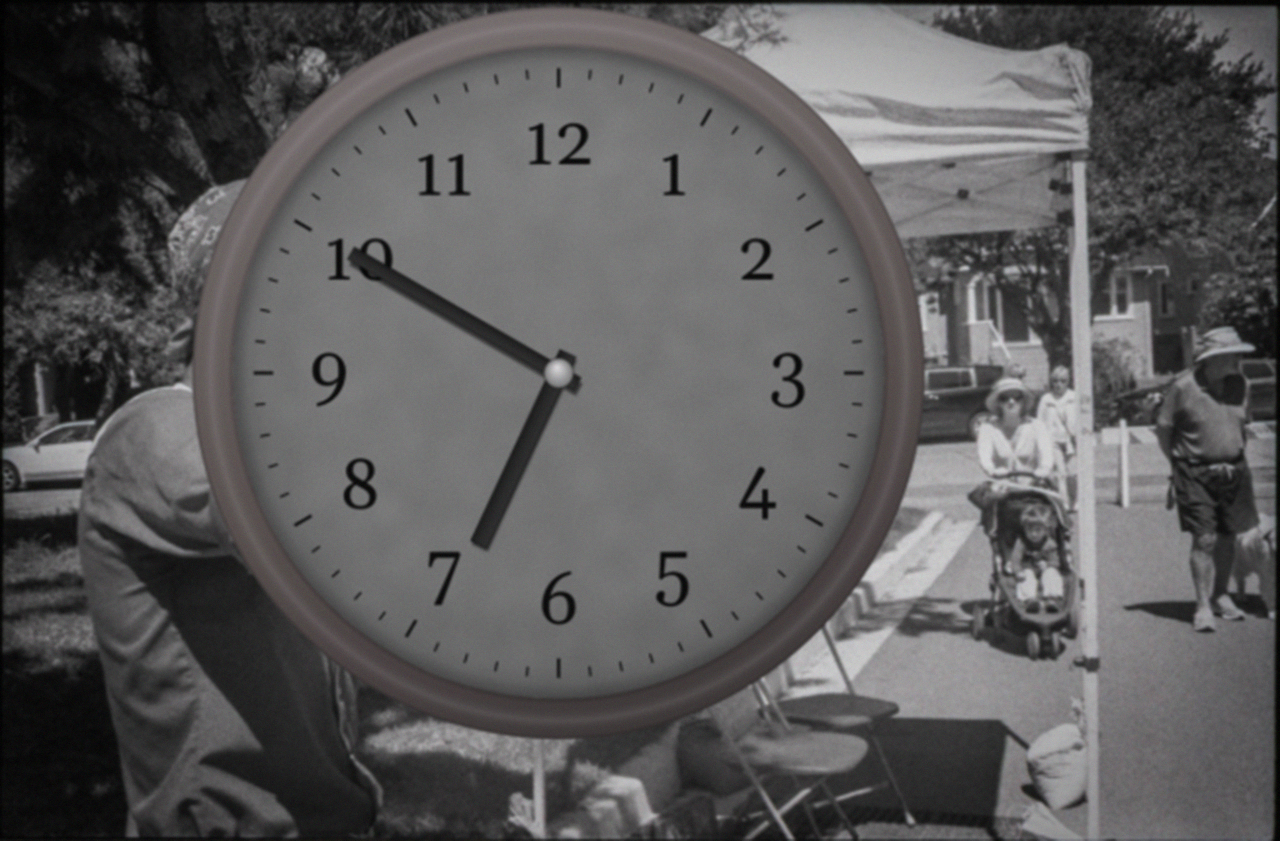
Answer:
6 h 50 min
